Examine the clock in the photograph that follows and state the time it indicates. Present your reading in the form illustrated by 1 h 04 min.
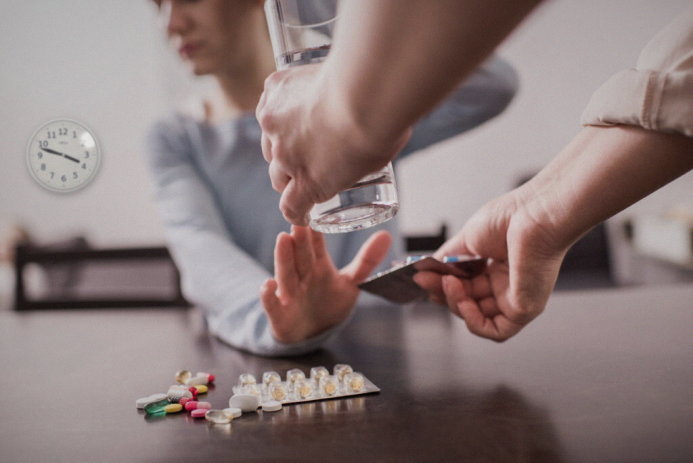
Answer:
3 h 48 min
